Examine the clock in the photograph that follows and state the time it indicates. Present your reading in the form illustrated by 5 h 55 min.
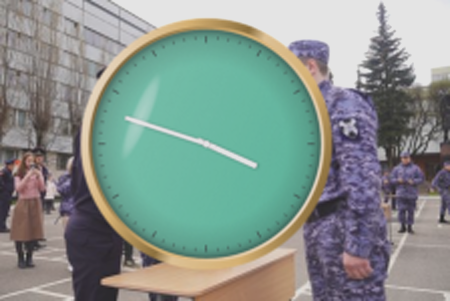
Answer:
3 h 48 min
